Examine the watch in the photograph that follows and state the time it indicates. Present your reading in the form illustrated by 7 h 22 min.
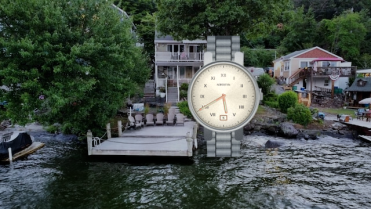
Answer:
5 h 40 min
